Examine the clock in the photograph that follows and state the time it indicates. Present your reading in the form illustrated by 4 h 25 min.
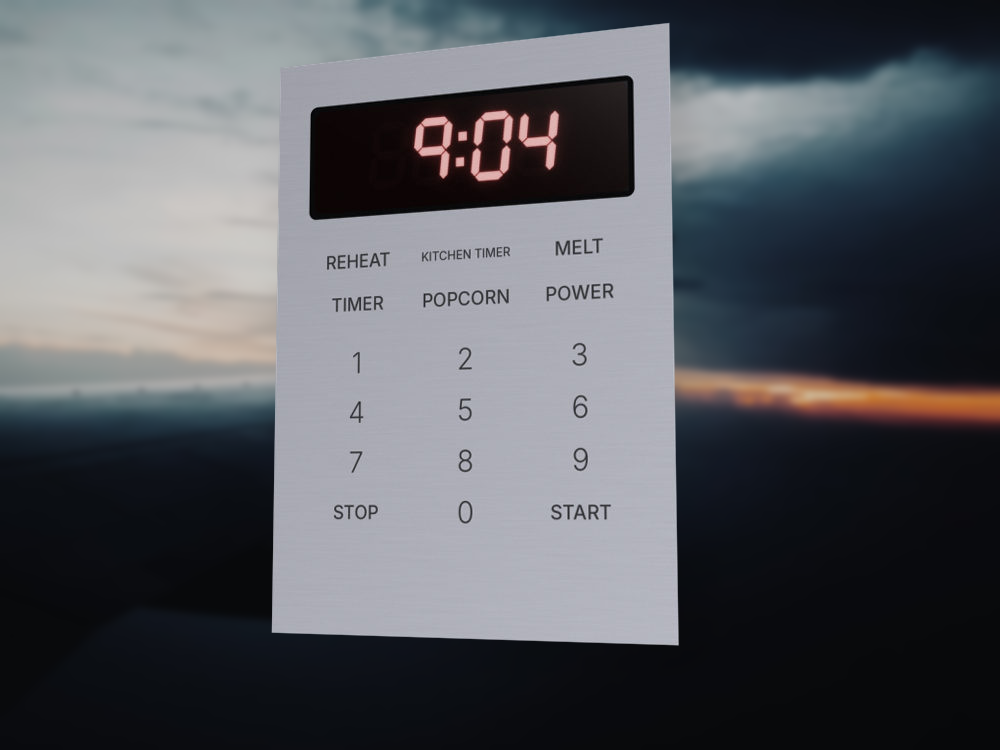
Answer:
9 h 04 min
